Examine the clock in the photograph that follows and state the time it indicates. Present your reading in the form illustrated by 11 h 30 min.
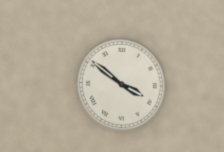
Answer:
3 h 51 min
